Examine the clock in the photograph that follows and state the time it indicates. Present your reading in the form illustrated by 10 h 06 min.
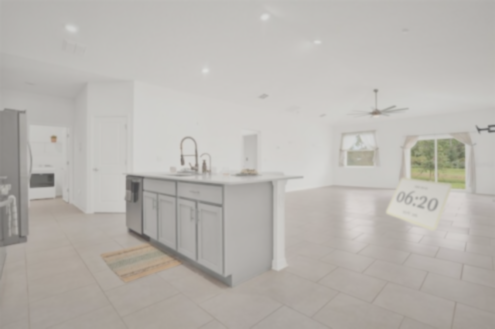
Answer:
6 h 20 min
